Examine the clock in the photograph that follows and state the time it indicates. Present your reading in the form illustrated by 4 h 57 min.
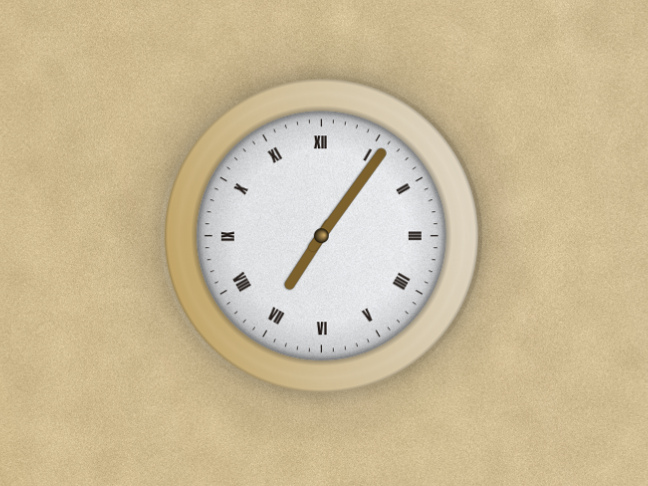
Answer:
7 h 06 min
